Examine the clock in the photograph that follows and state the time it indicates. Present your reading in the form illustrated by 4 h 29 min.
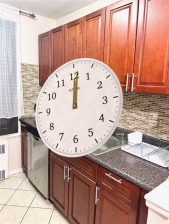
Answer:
12 h 01 min
